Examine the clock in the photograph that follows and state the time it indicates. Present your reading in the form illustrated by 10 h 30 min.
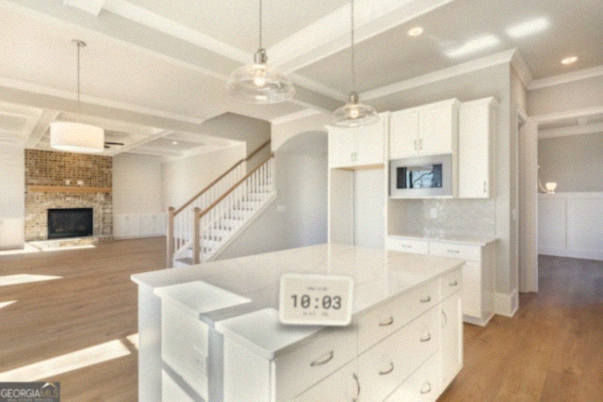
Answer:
10 h 03 min
